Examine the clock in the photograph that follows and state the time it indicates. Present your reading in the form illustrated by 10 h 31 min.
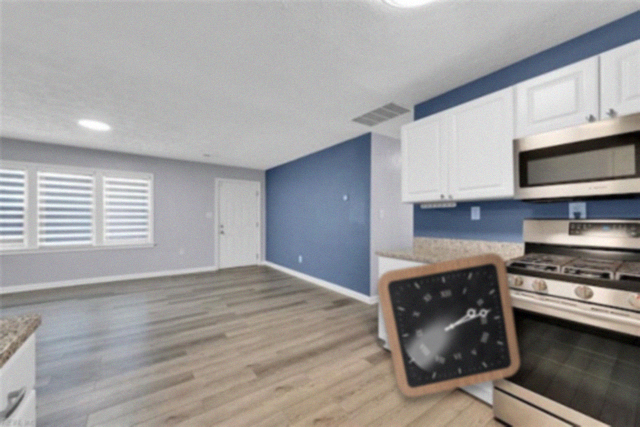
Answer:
2 h 13 min
